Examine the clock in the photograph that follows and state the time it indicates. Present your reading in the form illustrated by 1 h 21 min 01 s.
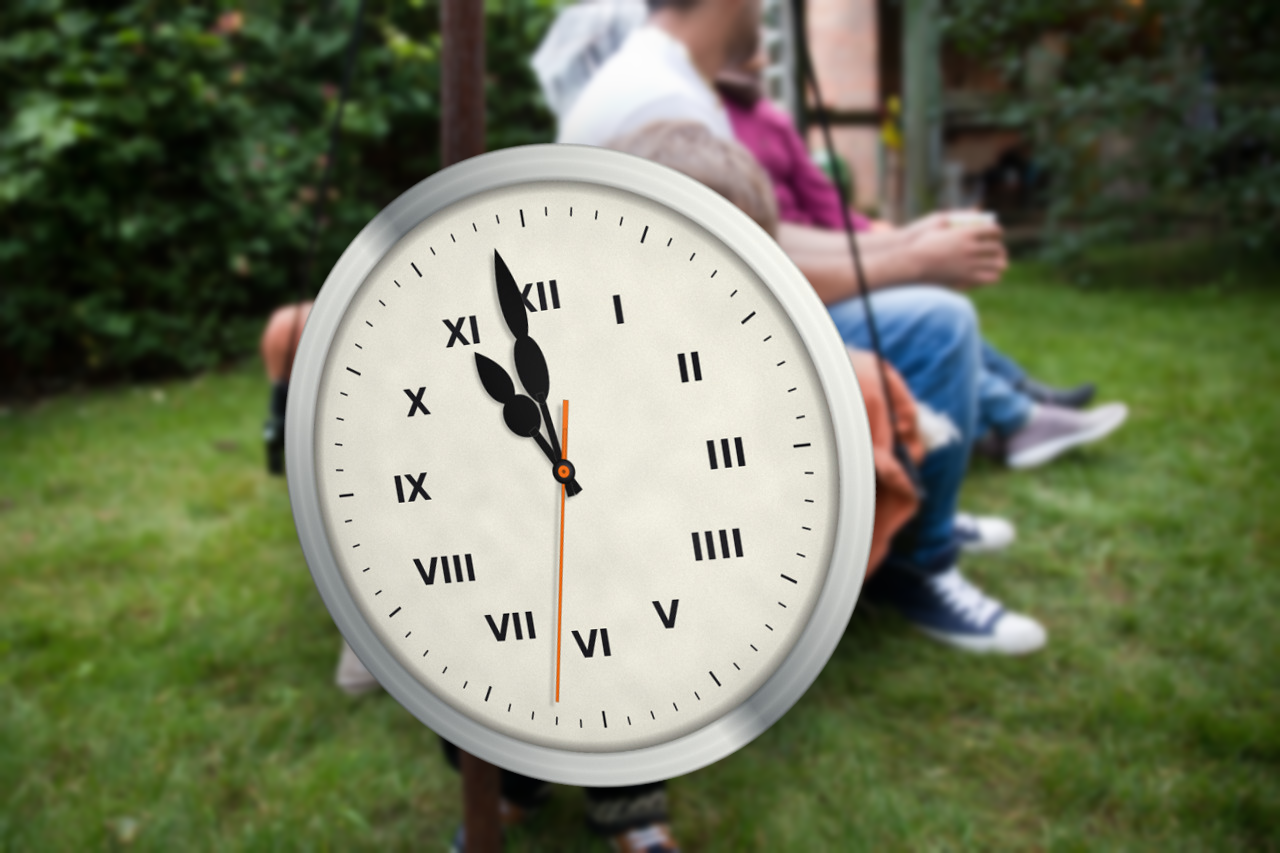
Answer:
10 h 58 min 32 s
